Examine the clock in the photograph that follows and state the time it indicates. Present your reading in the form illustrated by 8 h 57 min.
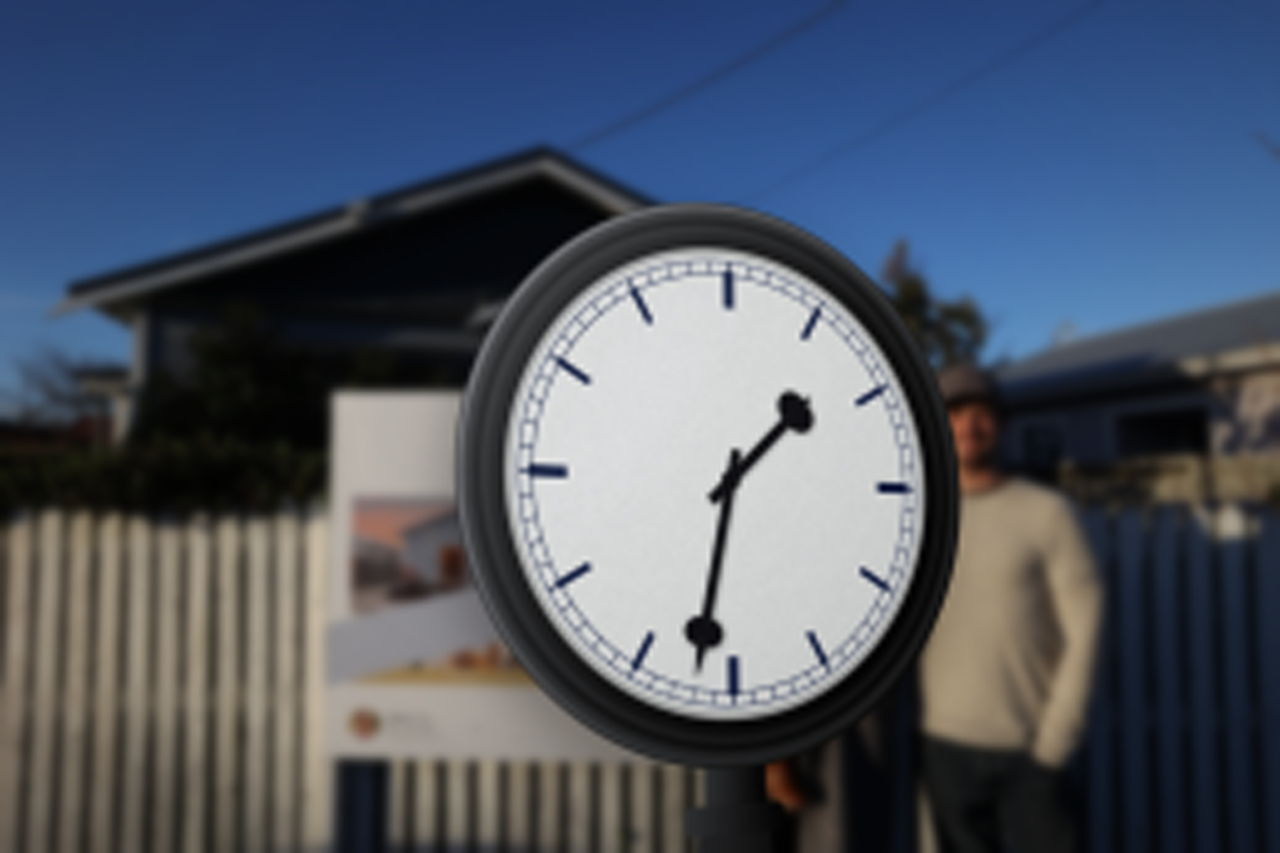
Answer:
1 h 32 min
